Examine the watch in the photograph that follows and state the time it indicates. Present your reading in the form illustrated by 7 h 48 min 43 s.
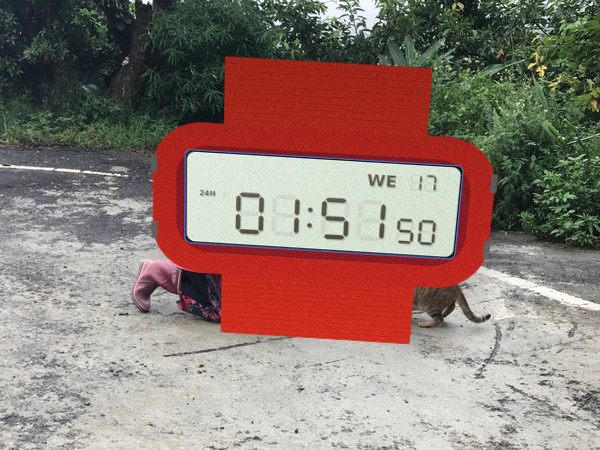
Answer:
1 h 51 min 50 s
